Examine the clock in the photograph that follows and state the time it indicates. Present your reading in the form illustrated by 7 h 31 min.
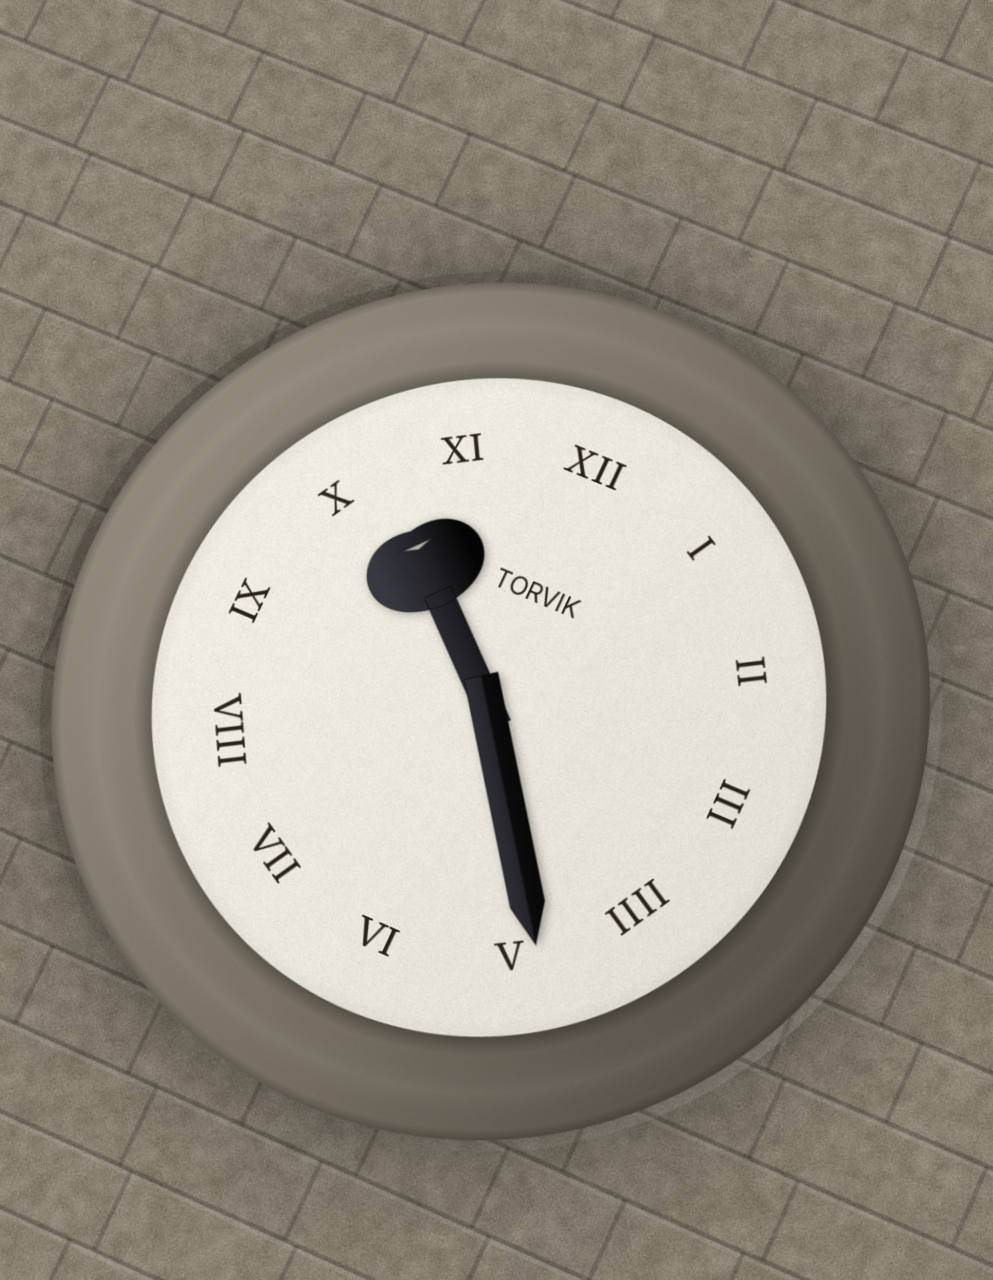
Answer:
10 h 24 min
